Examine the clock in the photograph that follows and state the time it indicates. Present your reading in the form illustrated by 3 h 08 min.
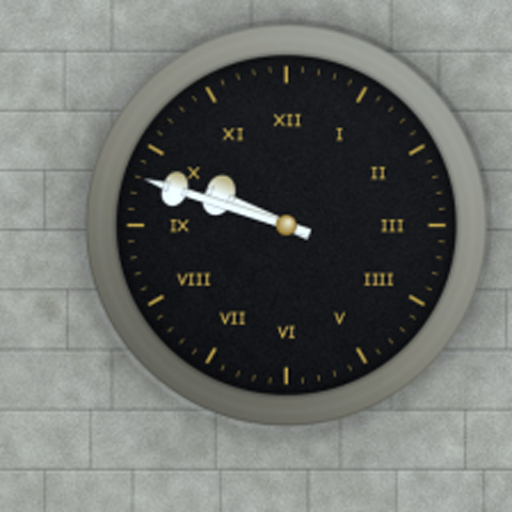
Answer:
9 h 48 min
